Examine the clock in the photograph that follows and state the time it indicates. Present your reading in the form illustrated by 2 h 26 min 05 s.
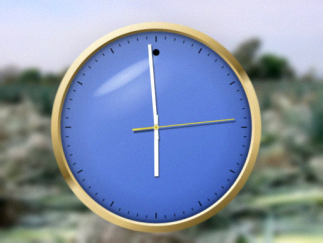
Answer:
5 h 59 min 14 s
